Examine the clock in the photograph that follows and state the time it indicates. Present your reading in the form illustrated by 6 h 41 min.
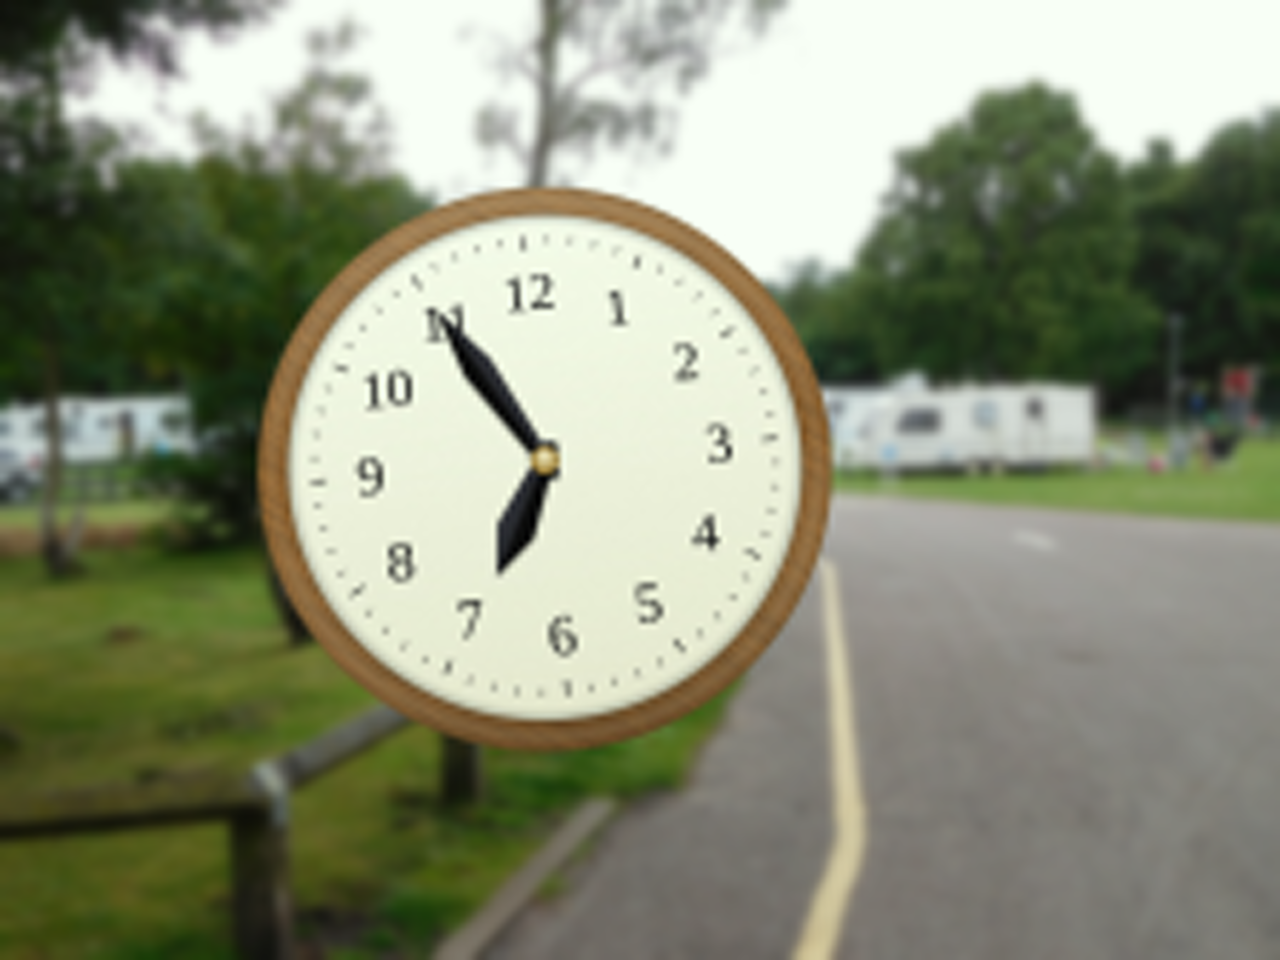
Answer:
6 h 55 min
